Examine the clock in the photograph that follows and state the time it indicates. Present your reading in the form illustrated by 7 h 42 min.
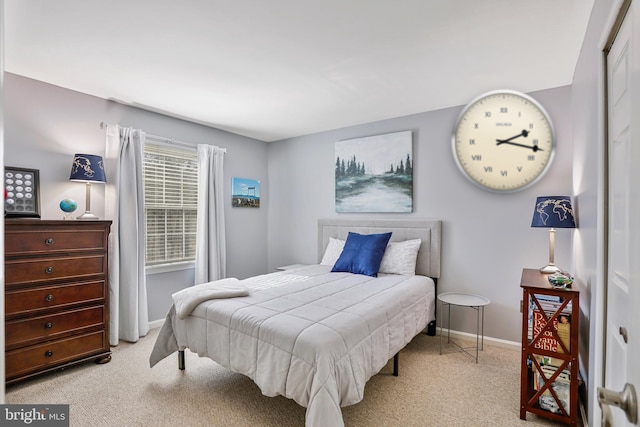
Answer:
2 h 17 min
